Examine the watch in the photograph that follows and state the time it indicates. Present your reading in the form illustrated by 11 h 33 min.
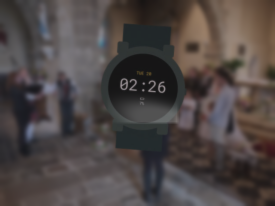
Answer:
2 h 26 min
